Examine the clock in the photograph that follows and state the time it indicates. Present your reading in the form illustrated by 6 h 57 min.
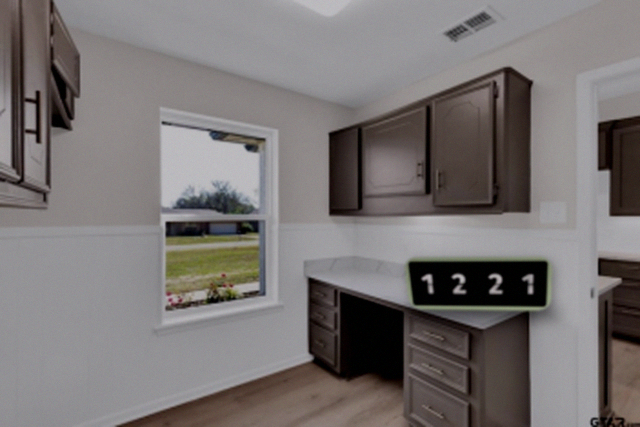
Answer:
12 h 21 min
